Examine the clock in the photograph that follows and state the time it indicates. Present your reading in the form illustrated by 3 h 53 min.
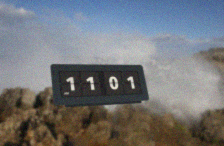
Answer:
11 h 01 min
